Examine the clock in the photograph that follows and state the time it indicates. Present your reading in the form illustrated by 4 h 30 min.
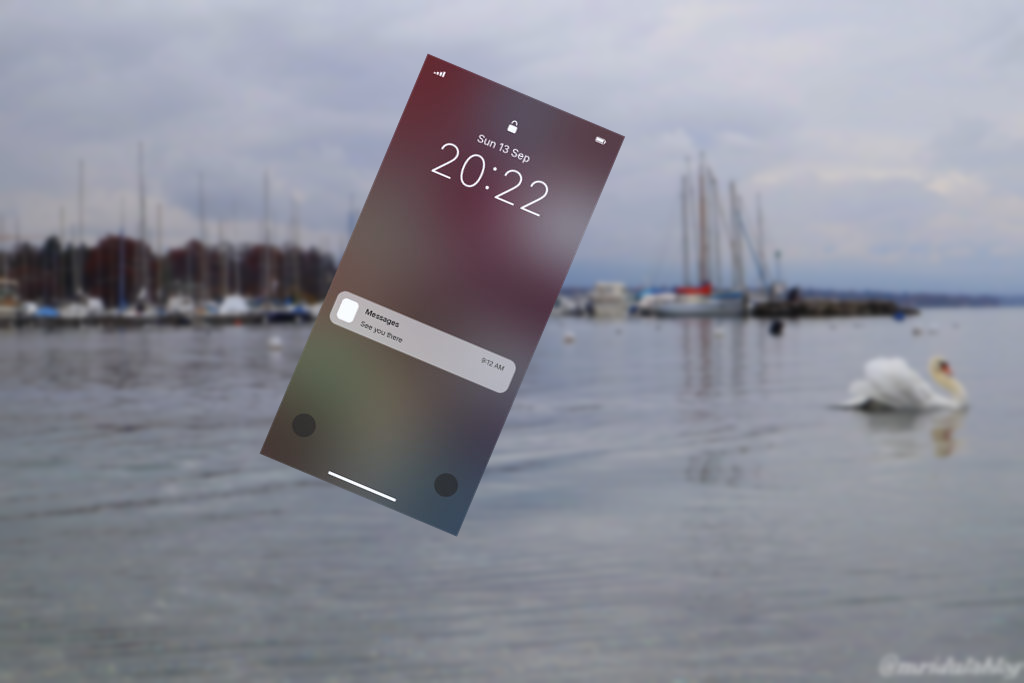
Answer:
20 h 22 min
